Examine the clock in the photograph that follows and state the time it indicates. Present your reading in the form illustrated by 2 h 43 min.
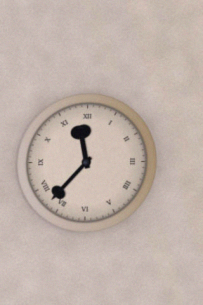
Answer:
11 h 37 min
